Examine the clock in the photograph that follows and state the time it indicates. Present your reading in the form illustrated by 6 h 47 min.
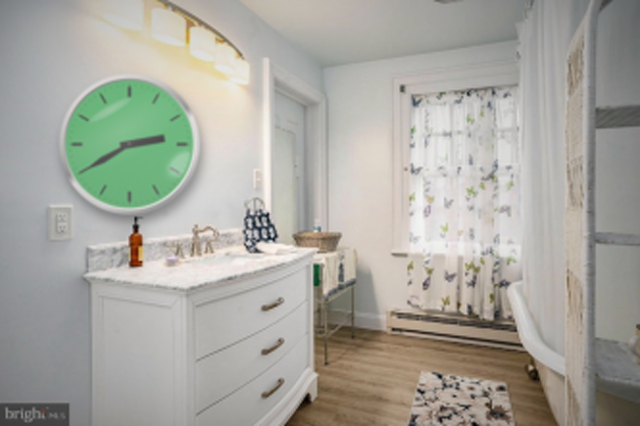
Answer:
2 h 40 min
